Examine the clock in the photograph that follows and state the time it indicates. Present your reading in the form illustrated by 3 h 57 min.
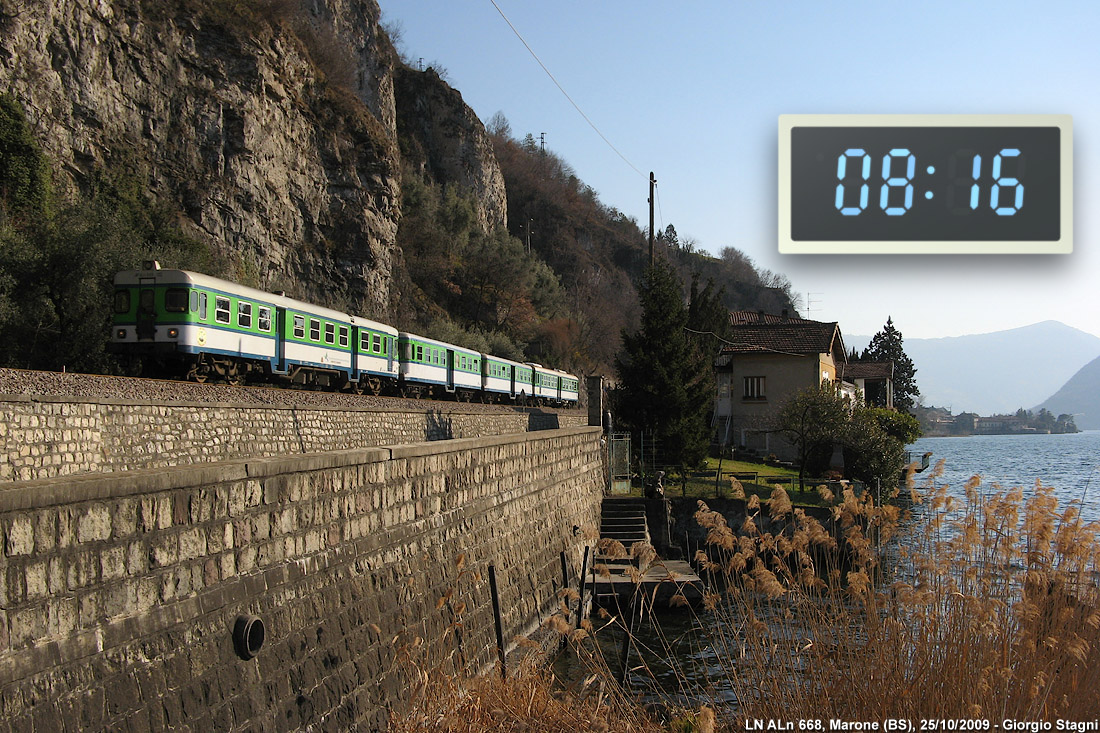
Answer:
8 h 16 min
